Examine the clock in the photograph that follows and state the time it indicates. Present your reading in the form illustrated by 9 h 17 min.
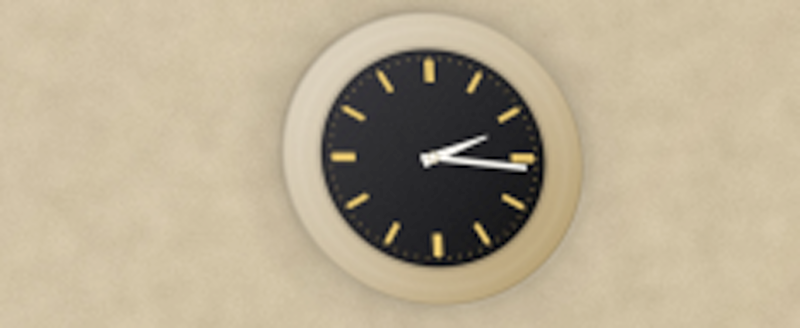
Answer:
2 h 16 min
